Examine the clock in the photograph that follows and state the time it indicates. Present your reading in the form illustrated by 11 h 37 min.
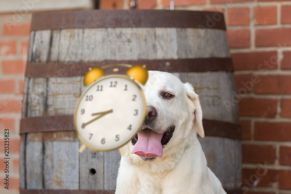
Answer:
8 h 40 min
